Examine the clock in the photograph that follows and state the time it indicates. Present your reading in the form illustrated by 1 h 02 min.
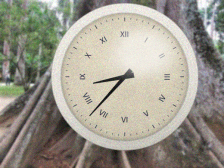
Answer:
8 h 37 min
